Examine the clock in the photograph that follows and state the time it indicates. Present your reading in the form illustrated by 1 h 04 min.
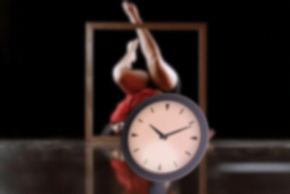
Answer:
10 h 11 min
